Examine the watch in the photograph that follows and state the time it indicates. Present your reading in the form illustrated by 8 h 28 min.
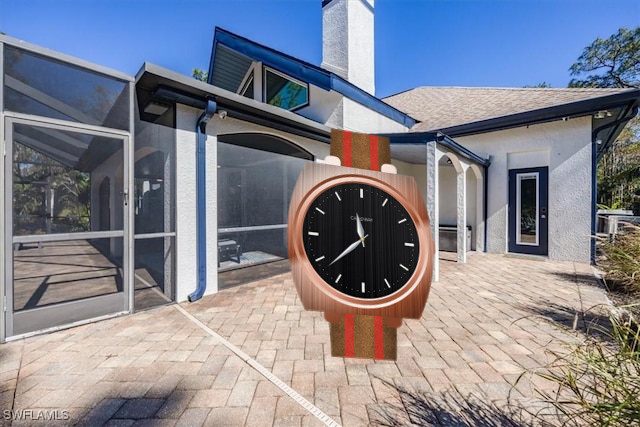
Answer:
11 h 38 min
